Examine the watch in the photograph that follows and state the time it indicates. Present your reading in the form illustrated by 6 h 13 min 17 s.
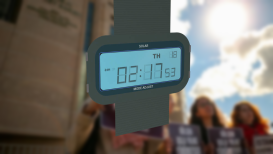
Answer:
2 h 17 min 53 s
